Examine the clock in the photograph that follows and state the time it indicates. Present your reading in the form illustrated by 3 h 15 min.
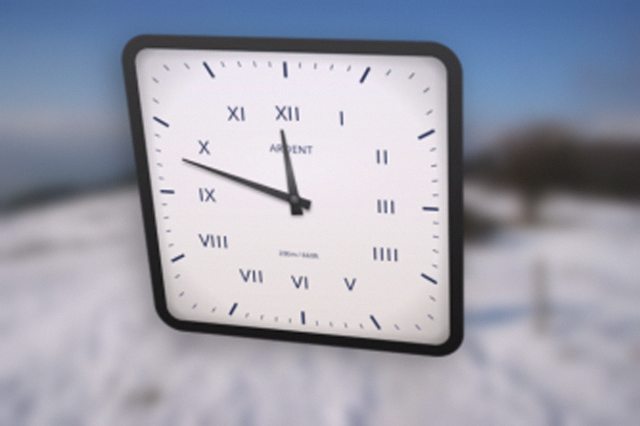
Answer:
11 h 48 min
